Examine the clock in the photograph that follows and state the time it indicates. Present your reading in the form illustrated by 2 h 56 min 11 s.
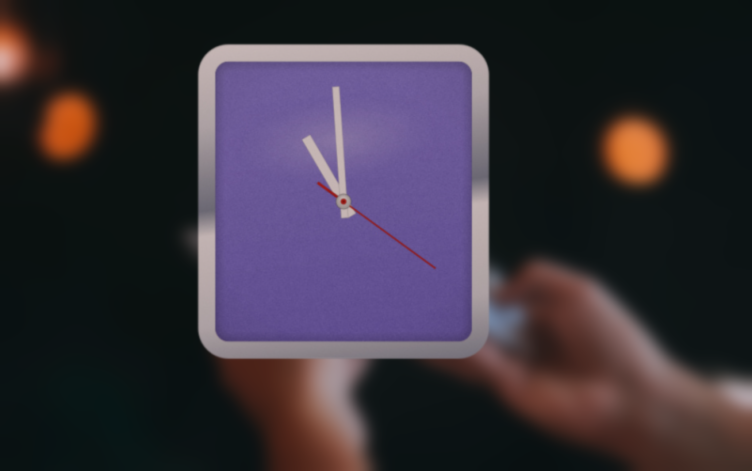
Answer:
10 h 59 min 21 s
